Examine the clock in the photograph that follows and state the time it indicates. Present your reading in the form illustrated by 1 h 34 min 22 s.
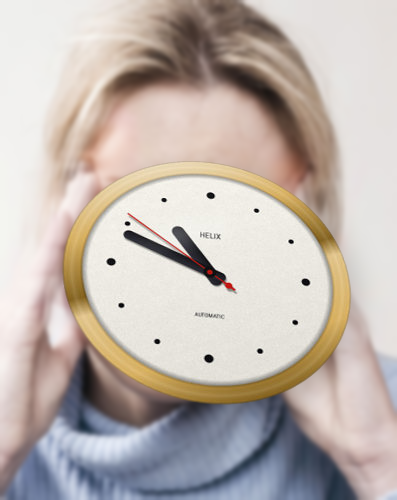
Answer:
10 h 48 min 51 s
